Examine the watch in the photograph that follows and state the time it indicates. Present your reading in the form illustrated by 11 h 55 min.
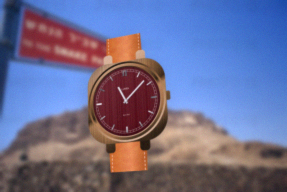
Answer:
11 h 08 min
